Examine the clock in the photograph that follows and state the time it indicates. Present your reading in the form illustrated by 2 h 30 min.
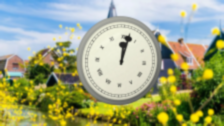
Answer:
12 h 02 min
